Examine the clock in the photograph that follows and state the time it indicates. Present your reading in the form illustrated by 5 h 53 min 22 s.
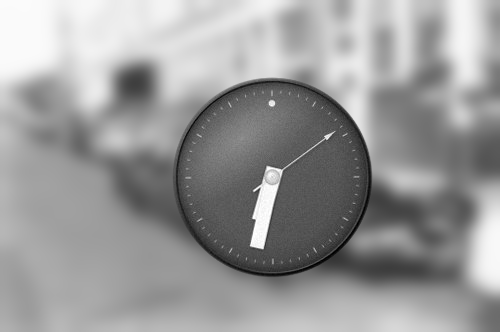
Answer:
6 h 32 min 09 s
